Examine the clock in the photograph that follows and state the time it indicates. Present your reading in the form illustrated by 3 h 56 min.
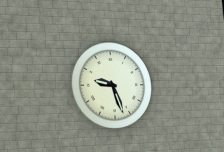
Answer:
9 h 27 min
